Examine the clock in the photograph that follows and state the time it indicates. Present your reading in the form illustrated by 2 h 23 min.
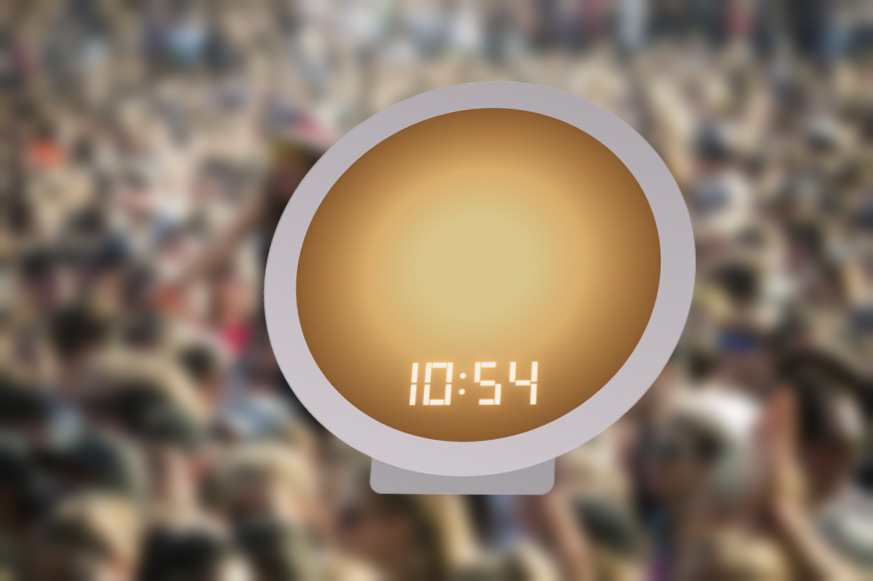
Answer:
10 h 54 min
